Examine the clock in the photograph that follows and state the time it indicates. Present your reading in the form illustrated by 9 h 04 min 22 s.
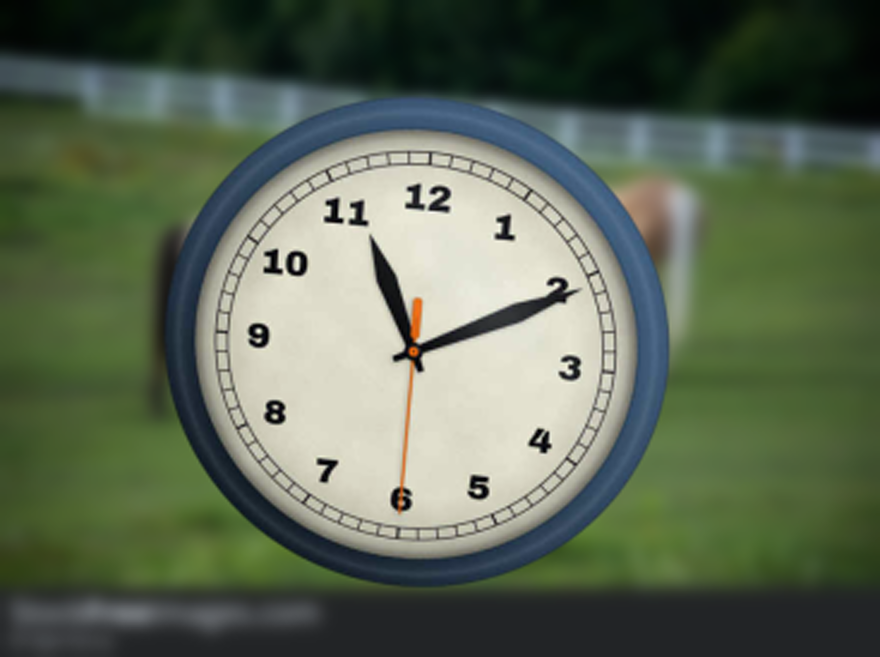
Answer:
11 h 10 min 30 s
